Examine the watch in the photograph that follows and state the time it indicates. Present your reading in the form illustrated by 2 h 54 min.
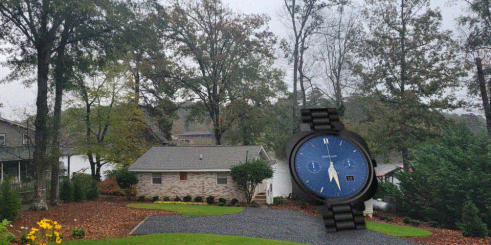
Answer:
6 h 29 min
